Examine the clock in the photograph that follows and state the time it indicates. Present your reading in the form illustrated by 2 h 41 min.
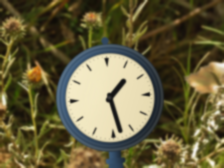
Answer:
1 h 28 min
